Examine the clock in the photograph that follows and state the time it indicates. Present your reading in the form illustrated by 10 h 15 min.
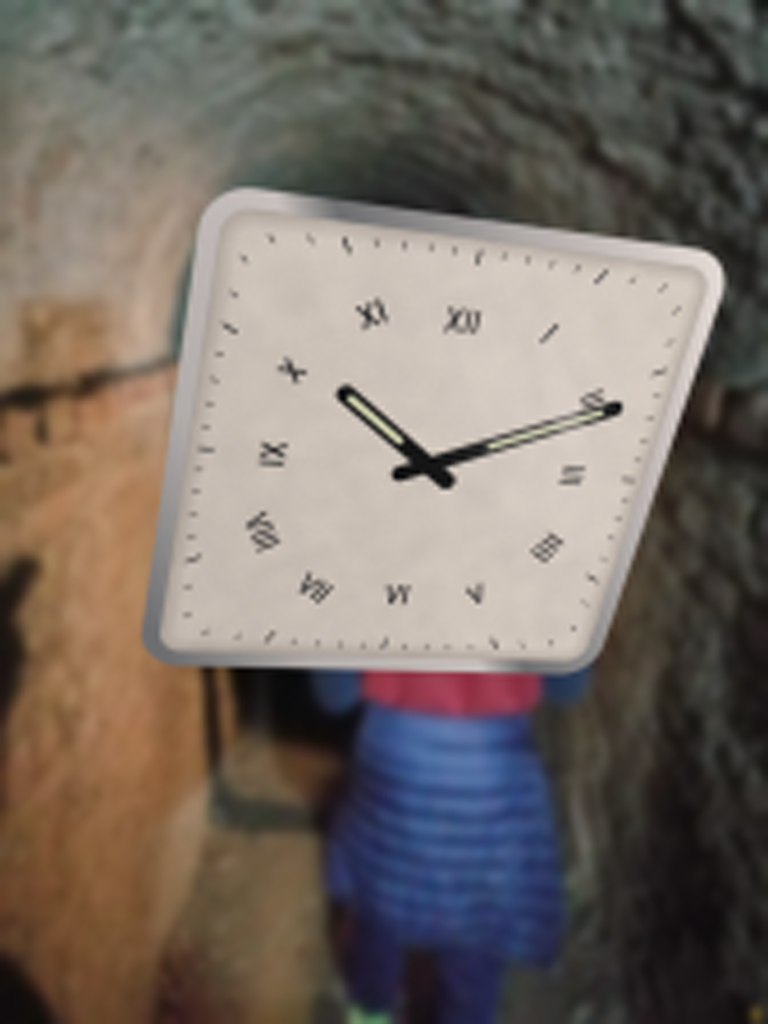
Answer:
10 h 11 min
